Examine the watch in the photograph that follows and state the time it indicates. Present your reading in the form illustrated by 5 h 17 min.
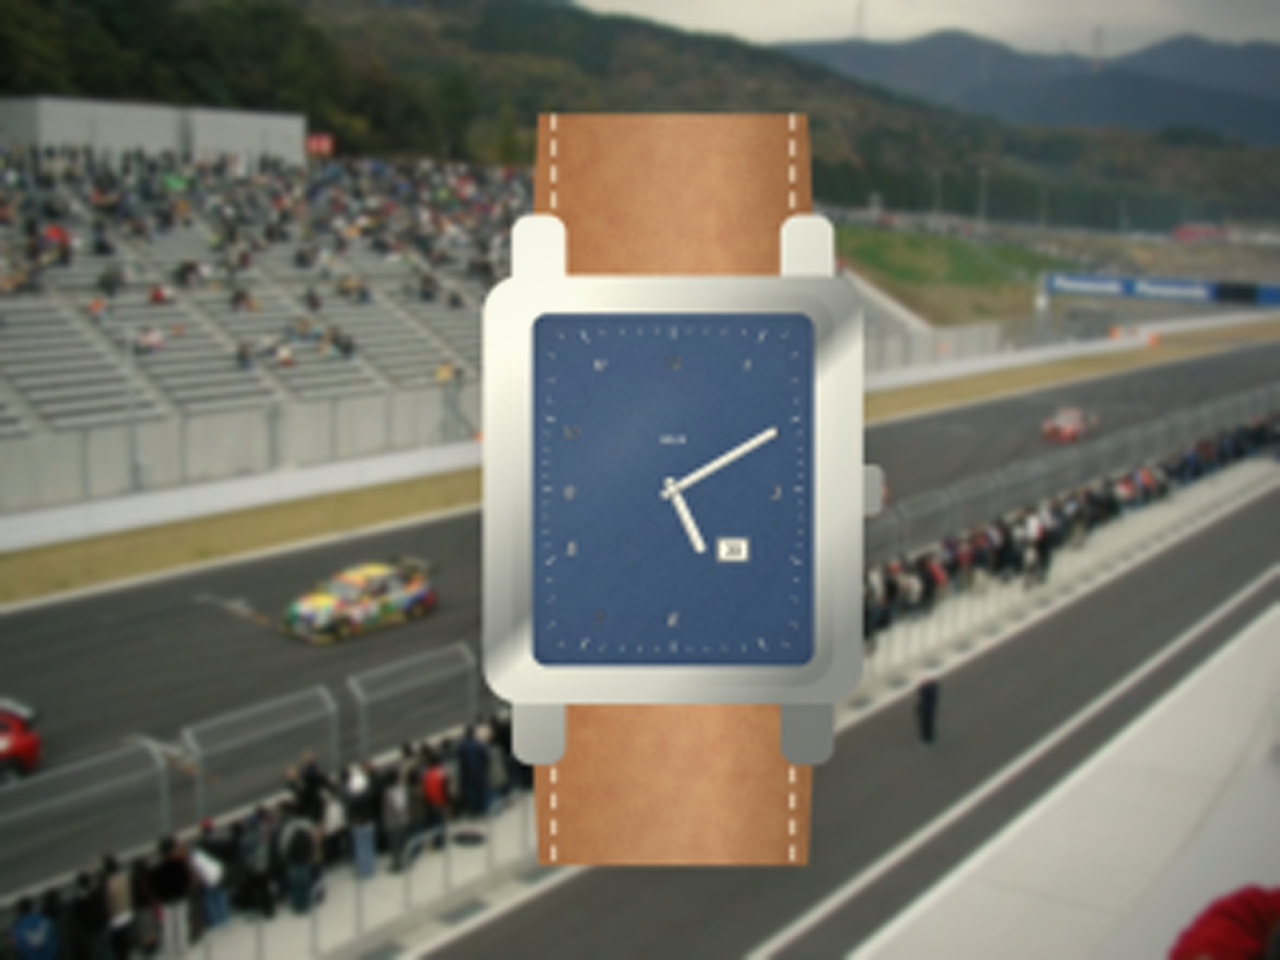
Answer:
5 h 10 min
